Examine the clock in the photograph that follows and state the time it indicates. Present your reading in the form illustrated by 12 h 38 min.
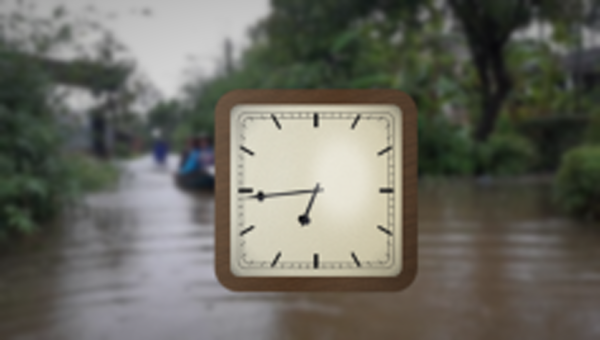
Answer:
6 h 44 min
